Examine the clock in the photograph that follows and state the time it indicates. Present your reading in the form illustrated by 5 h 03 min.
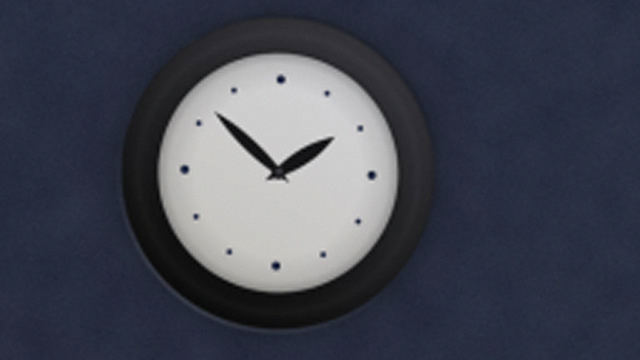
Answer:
1 h 52 min
